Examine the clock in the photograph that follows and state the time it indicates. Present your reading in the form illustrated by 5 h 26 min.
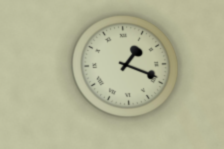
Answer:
1 h 19 min
